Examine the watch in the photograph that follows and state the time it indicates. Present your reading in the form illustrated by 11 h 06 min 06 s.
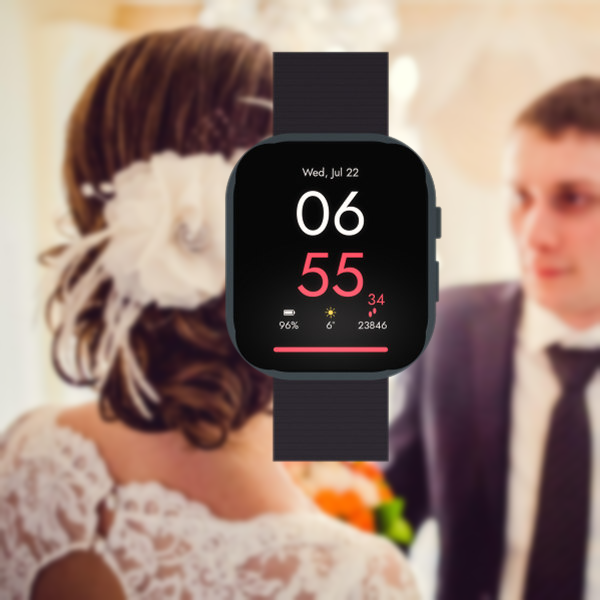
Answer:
6 h 55 min 34 s
